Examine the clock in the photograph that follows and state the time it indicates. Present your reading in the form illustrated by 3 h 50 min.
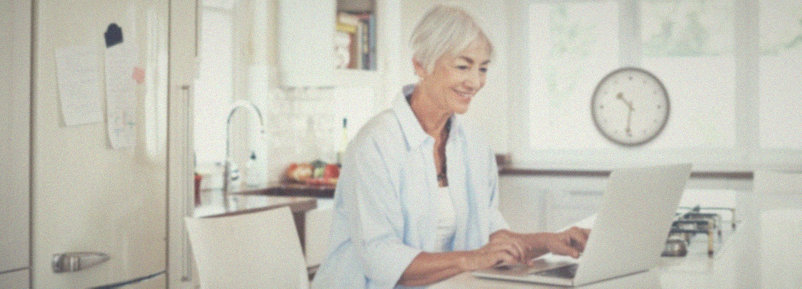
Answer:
10 h 31 min
